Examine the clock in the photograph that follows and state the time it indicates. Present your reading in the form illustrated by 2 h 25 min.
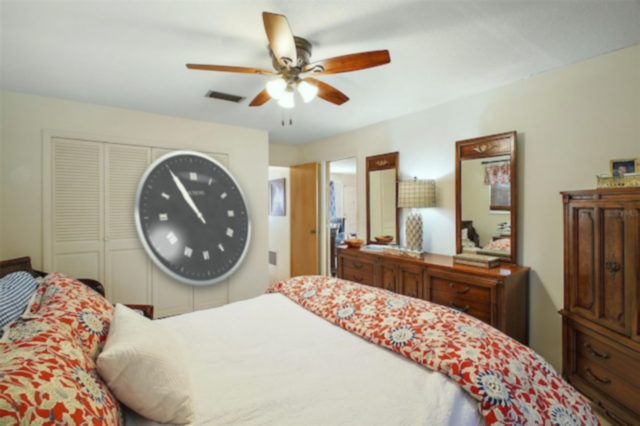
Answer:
10 h 55 min
